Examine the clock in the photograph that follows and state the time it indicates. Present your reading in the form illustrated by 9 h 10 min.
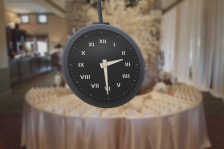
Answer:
2 h 30 min
